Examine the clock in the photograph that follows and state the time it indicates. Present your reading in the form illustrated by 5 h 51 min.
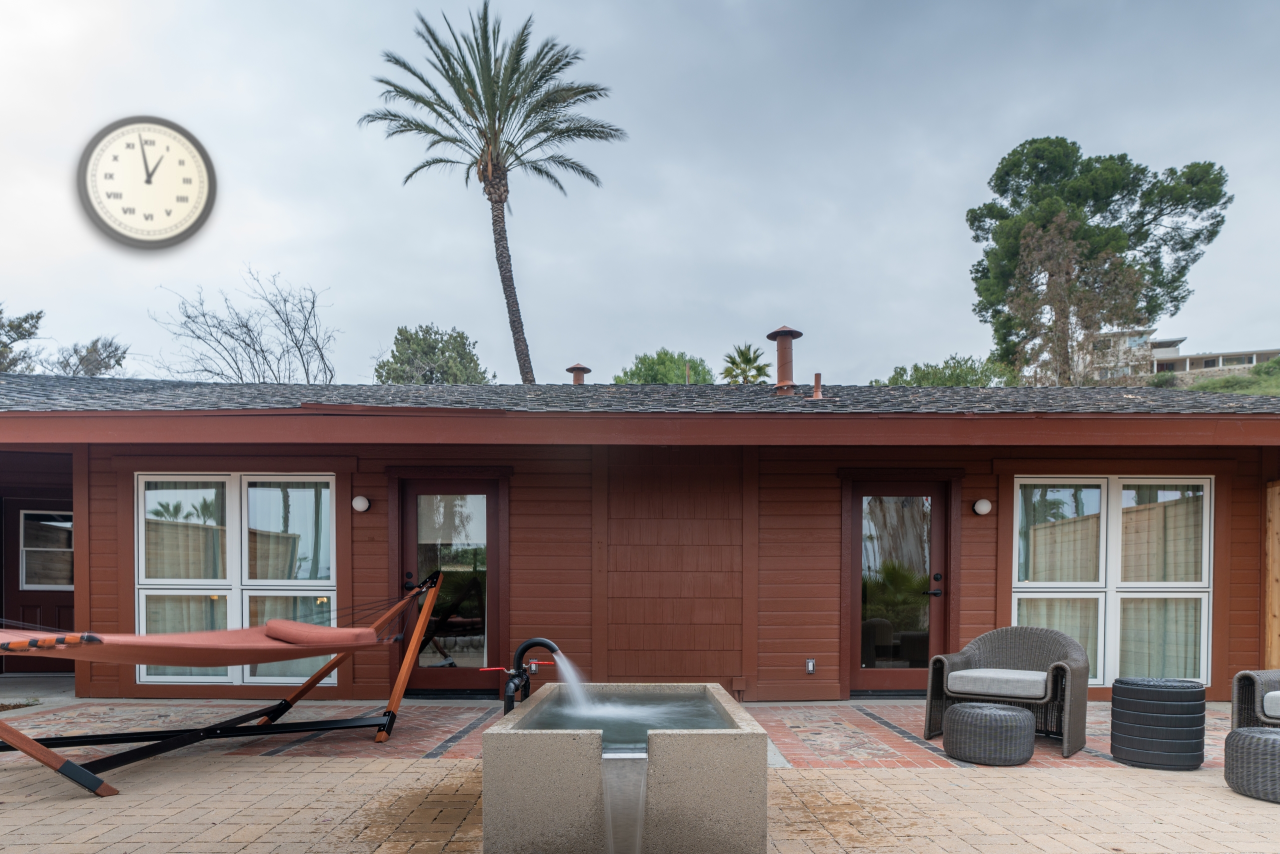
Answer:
12 h 58 min
